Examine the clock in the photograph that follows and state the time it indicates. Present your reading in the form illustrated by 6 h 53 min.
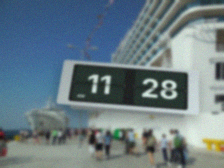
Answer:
11 h 28 min
